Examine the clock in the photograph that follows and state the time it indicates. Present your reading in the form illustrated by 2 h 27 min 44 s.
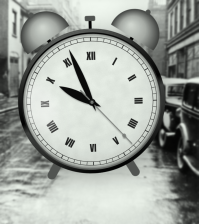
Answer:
9 h 56 min 23 s
